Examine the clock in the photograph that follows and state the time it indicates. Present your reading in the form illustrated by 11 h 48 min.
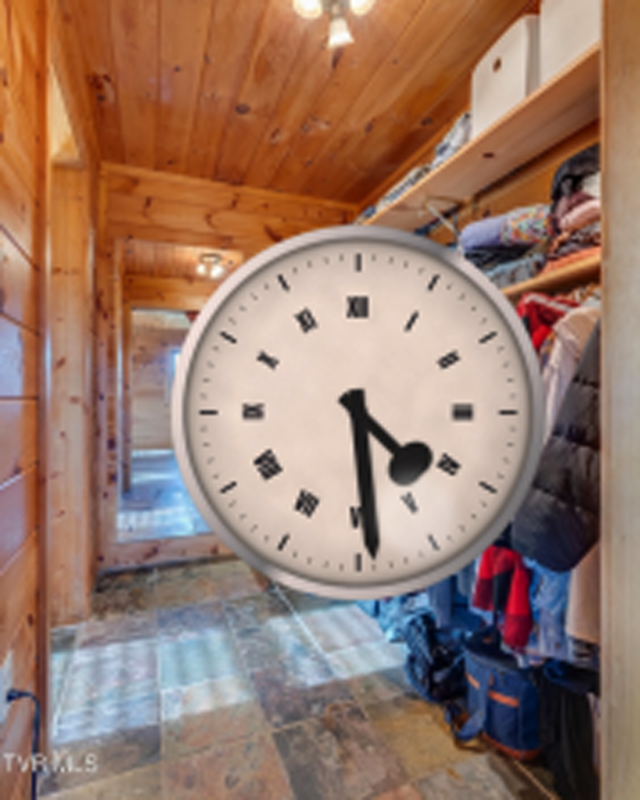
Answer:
4 h 29 min
